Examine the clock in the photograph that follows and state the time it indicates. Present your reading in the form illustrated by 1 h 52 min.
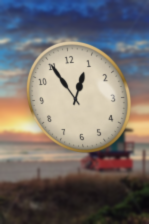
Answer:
12 h 55 min
